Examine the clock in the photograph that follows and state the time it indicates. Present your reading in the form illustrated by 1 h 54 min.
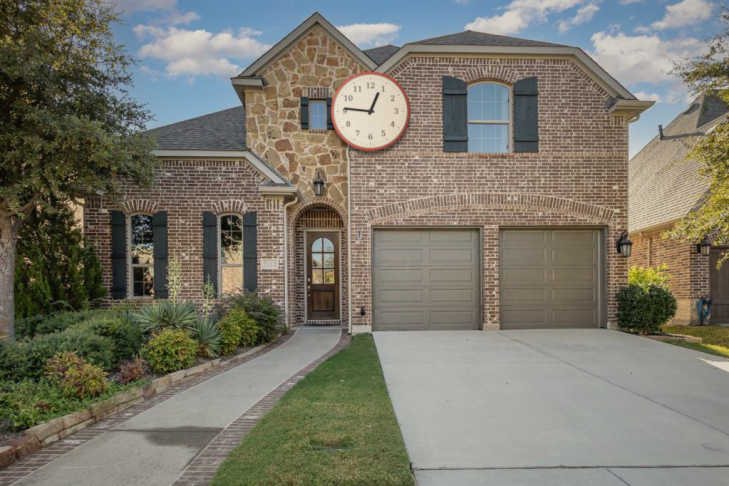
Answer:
12 h 46 min
